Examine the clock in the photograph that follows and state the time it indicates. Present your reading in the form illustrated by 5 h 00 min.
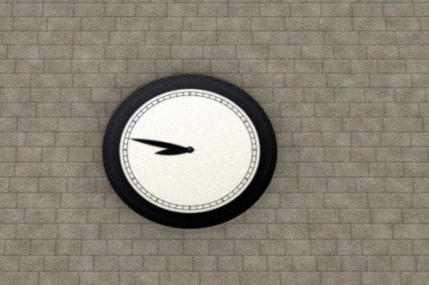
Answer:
8 h 47 min
